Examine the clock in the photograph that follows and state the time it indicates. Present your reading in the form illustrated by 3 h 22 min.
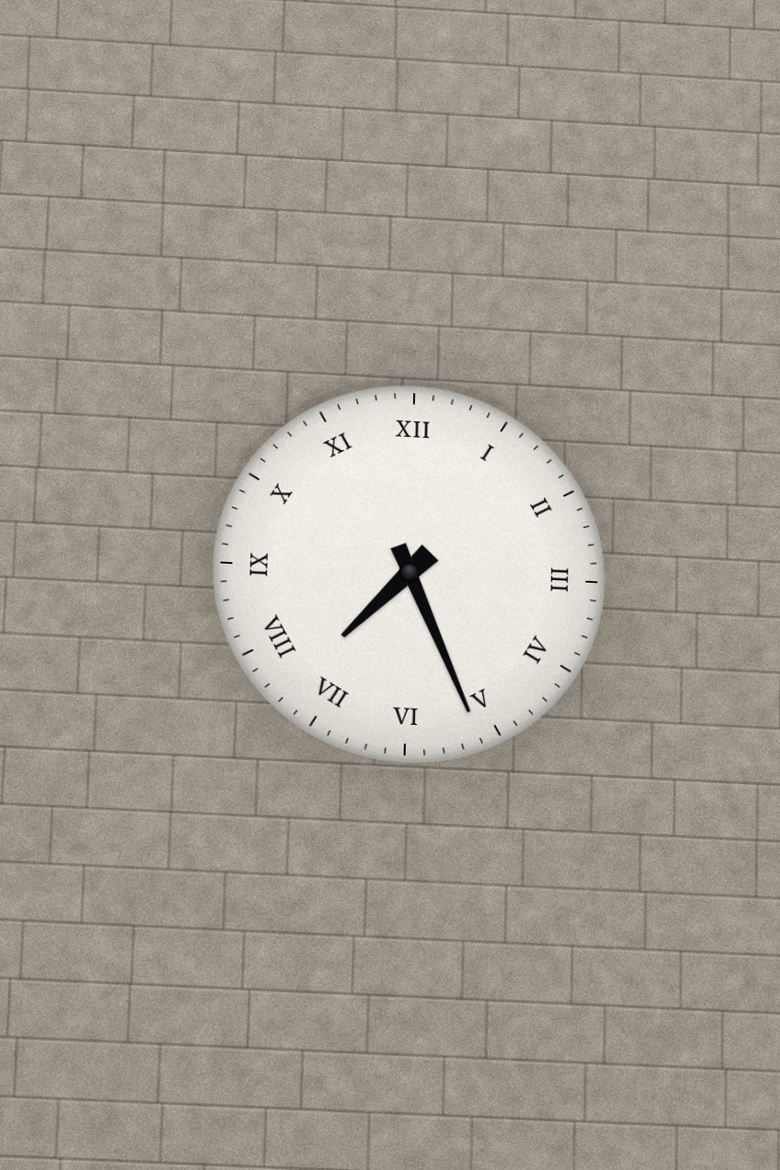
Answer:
7 h 26 min
